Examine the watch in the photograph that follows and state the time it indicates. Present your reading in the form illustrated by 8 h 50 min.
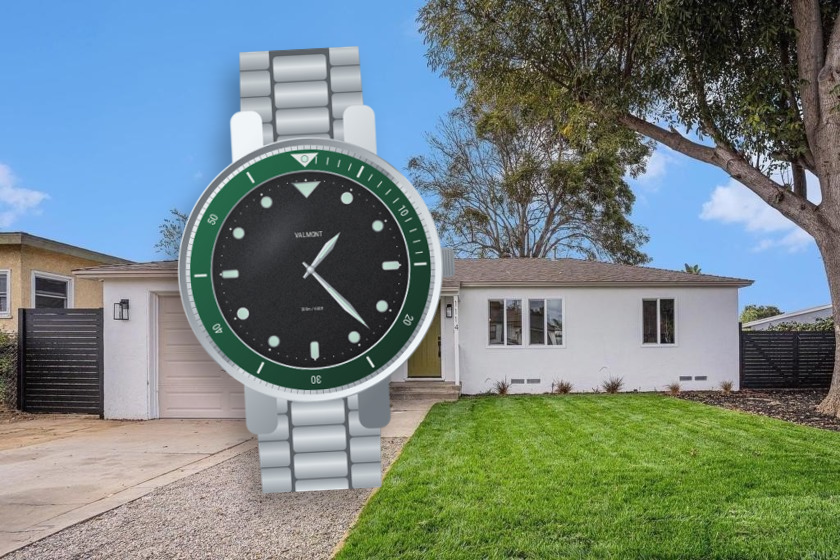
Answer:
1 h 23 min
